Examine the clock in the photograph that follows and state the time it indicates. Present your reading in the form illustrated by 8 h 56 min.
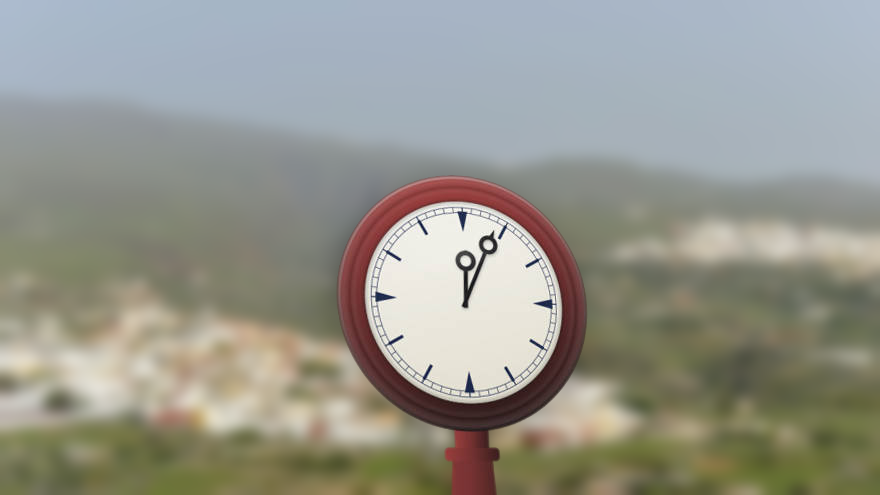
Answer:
12 h 04 min
